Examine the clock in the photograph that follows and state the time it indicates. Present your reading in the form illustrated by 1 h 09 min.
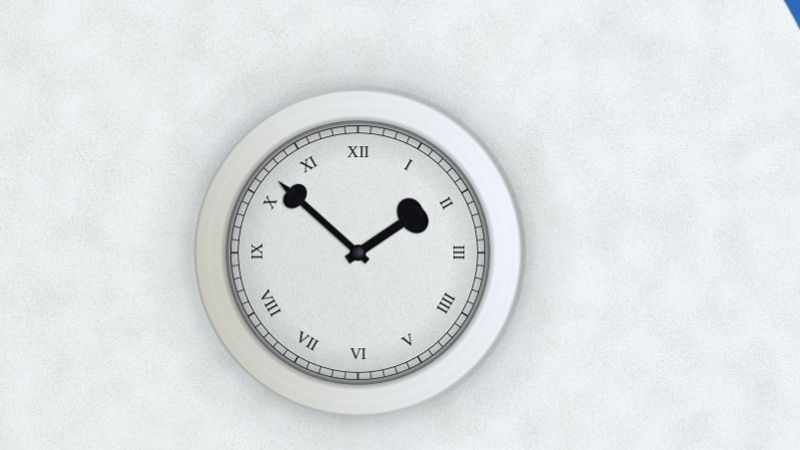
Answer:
1 h 52 min
